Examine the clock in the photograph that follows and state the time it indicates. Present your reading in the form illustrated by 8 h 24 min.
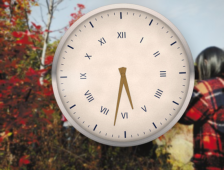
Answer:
5 h 32 min
